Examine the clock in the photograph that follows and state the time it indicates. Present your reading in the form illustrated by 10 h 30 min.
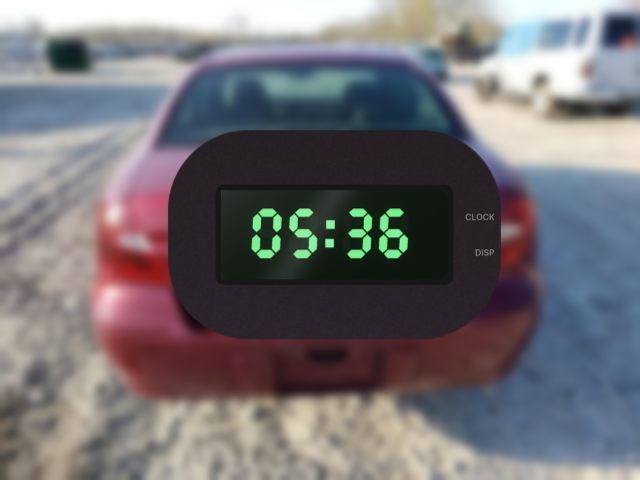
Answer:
5 h 36 min
